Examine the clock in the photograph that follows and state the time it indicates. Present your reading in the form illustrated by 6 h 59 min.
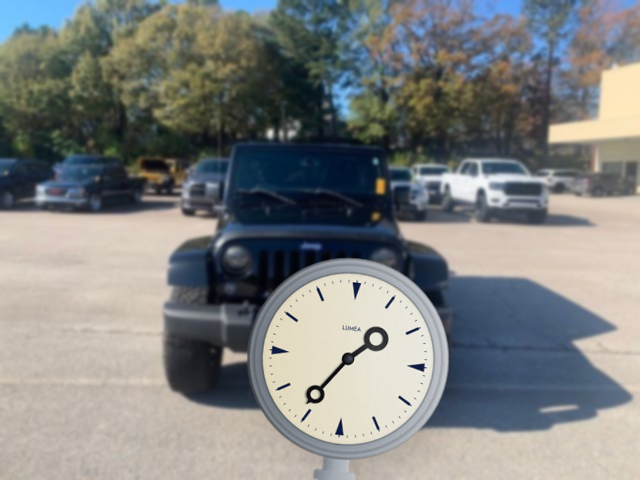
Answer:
1 h 36 min
